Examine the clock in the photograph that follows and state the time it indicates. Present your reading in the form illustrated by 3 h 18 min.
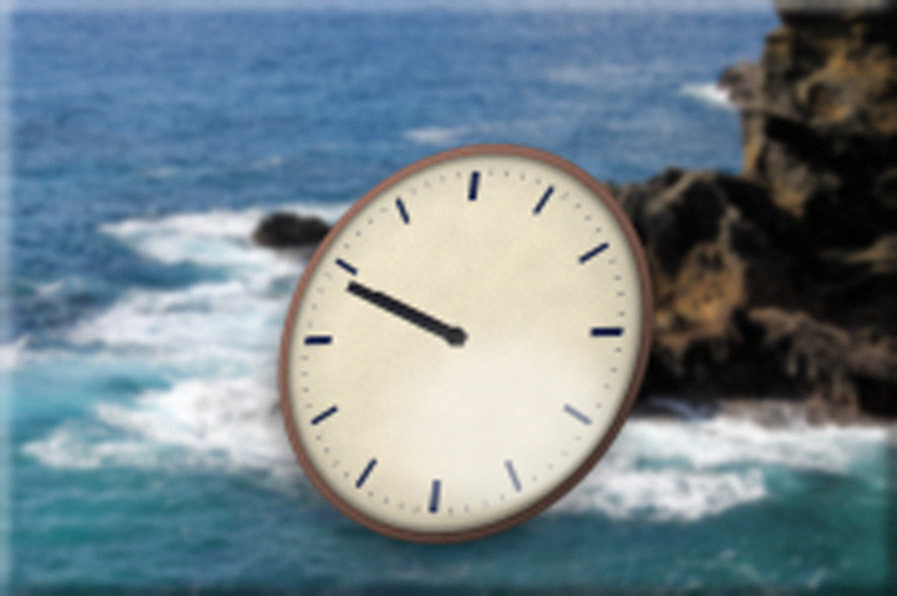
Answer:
9 h 49 min
